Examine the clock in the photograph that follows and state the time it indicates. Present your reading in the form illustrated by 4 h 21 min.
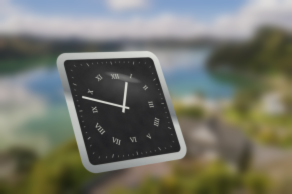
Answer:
12 h 48 min
